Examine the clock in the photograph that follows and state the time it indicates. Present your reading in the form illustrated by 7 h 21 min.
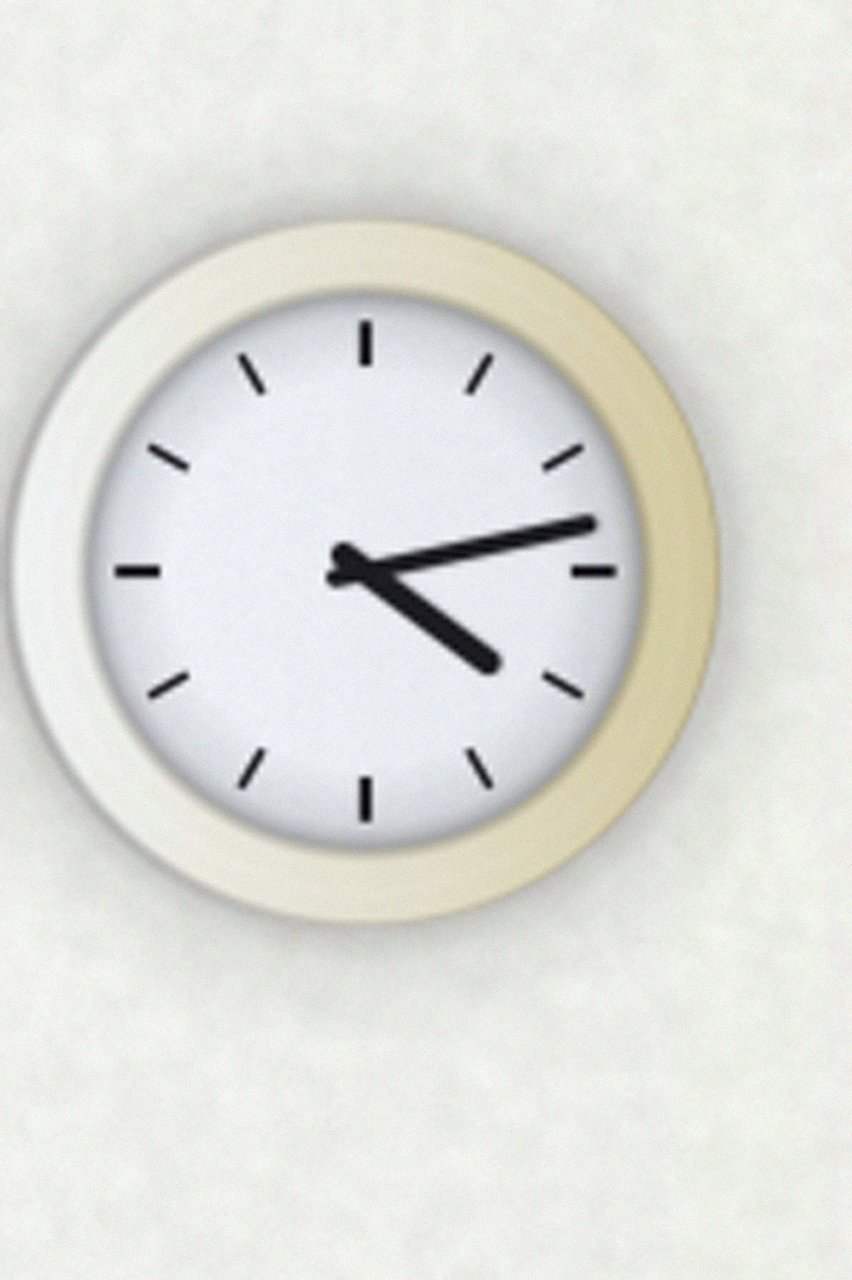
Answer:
4 h 13 min
